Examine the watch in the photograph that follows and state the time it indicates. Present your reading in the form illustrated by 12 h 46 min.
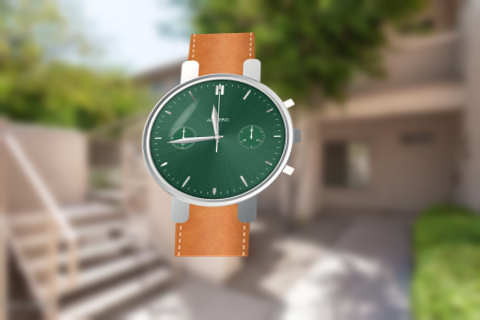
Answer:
11 h 44 min
